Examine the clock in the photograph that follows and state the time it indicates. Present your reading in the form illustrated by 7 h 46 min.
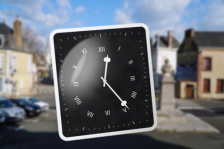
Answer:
12 h 24 min
